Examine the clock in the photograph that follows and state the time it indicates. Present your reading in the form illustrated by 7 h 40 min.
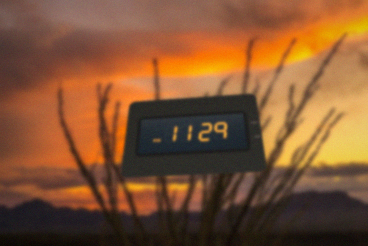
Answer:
11 h 29 min
